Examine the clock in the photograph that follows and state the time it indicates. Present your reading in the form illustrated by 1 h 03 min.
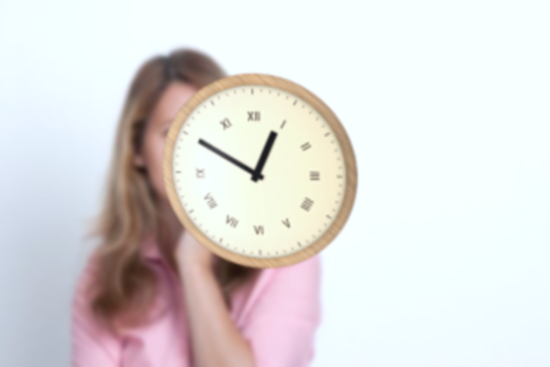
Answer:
12 h 50 min
